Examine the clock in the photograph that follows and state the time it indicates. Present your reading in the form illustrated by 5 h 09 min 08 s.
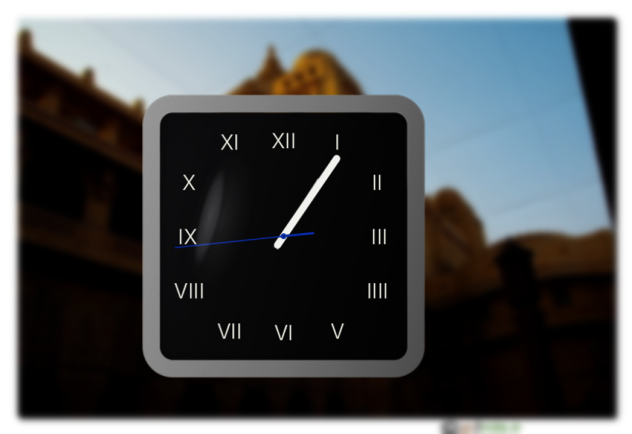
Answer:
1 h 05 min 44 s
